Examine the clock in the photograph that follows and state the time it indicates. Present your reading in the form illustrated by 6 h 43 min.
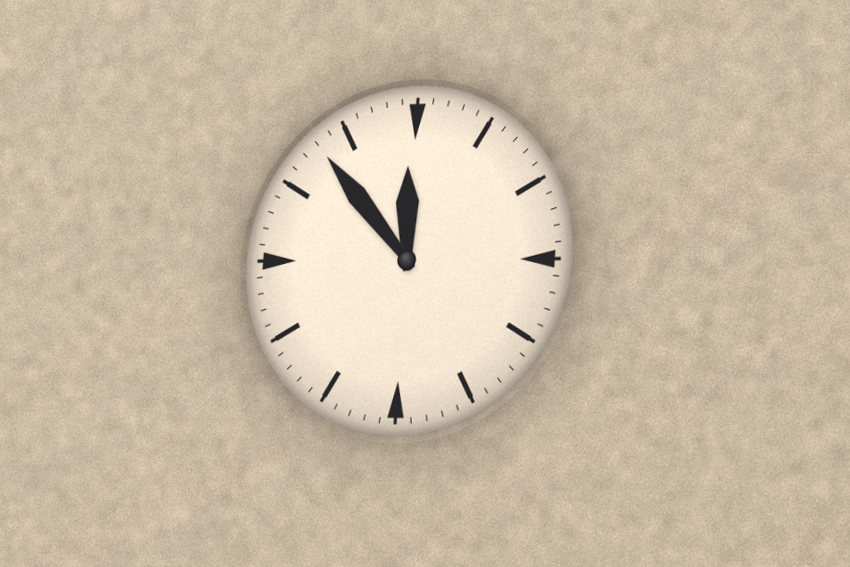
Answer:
11 h 53 min
